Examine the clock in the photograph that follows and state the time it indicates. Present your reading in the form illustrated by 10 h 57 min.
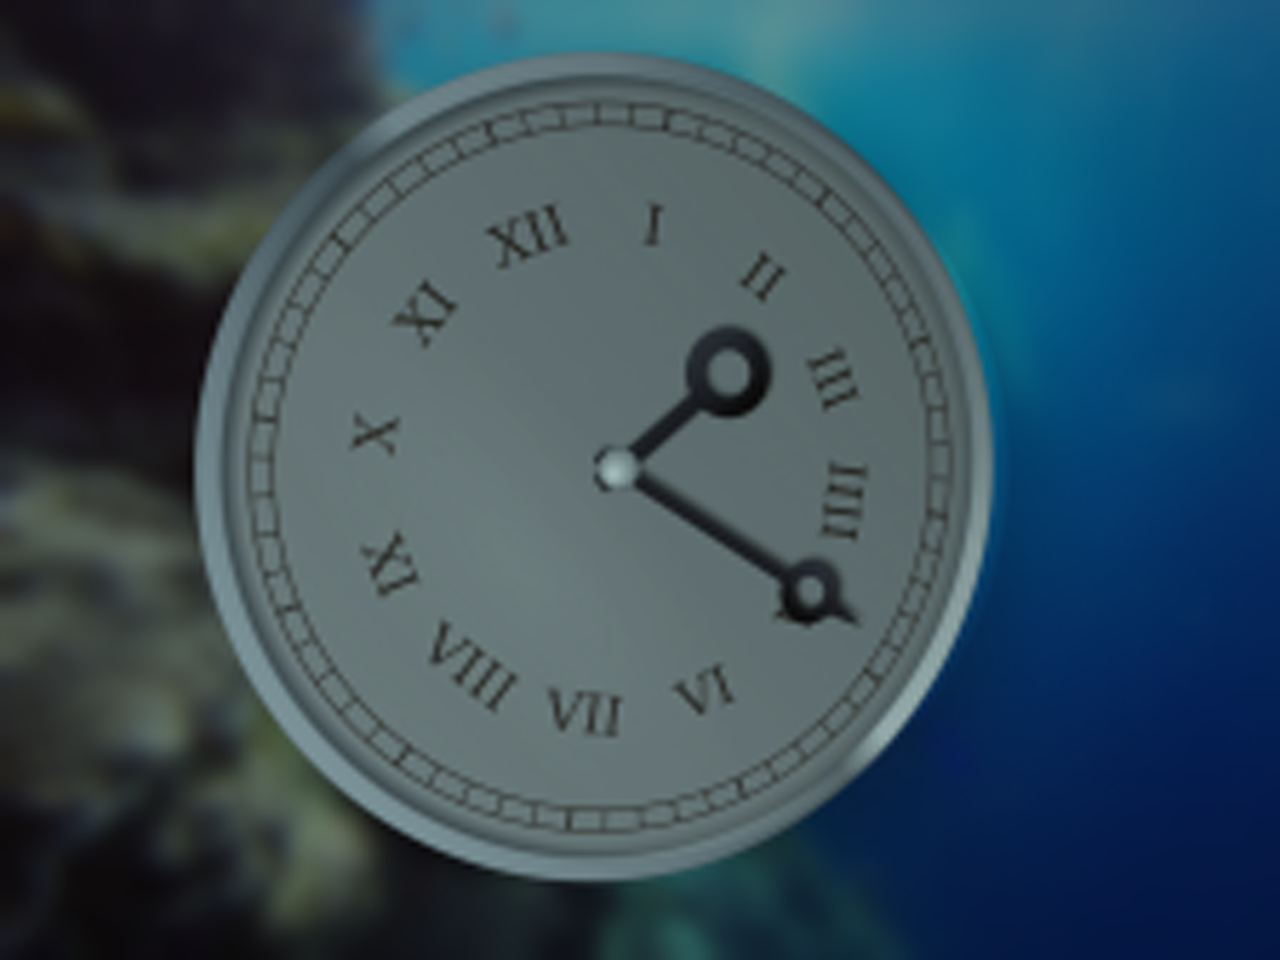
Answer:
2 h 24 min
